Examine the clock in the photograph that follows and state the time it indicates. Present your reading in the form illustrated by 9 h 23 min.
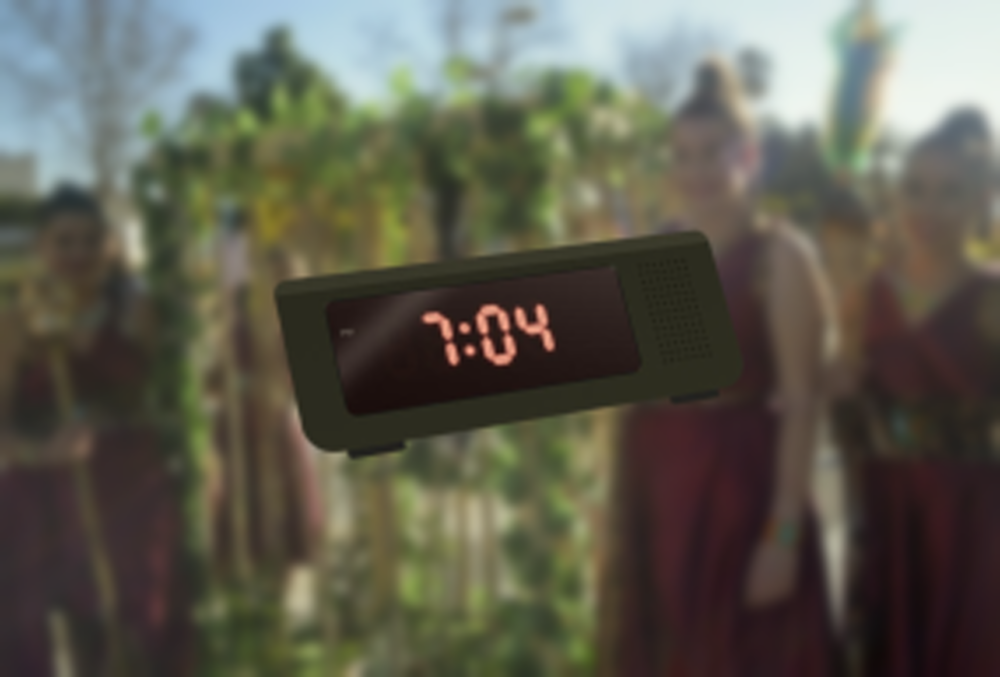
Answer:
7 h 04 min
